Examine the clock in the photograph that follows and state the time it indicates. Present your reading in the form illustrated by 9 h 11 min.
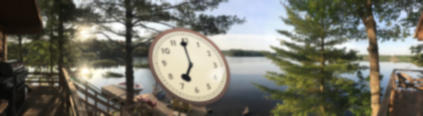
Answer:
6 h 59 min
